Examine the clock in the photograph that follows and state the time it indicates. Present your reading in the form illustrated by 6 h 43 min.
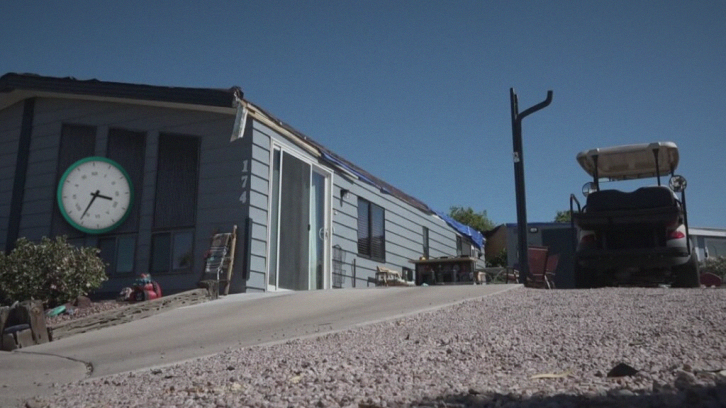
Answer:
3 h 36 min
